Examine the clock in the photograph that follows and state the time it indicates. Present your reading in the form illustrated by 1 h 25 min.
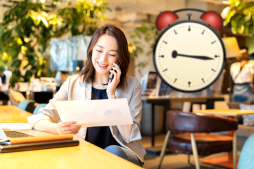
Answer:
9 h 16 min
